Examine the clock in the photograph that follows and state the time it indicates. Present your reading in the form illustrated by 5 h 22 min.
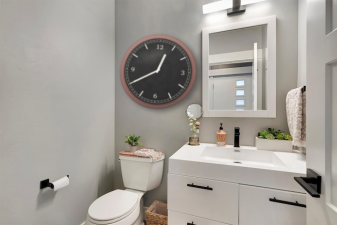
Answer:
12 h 40 min
